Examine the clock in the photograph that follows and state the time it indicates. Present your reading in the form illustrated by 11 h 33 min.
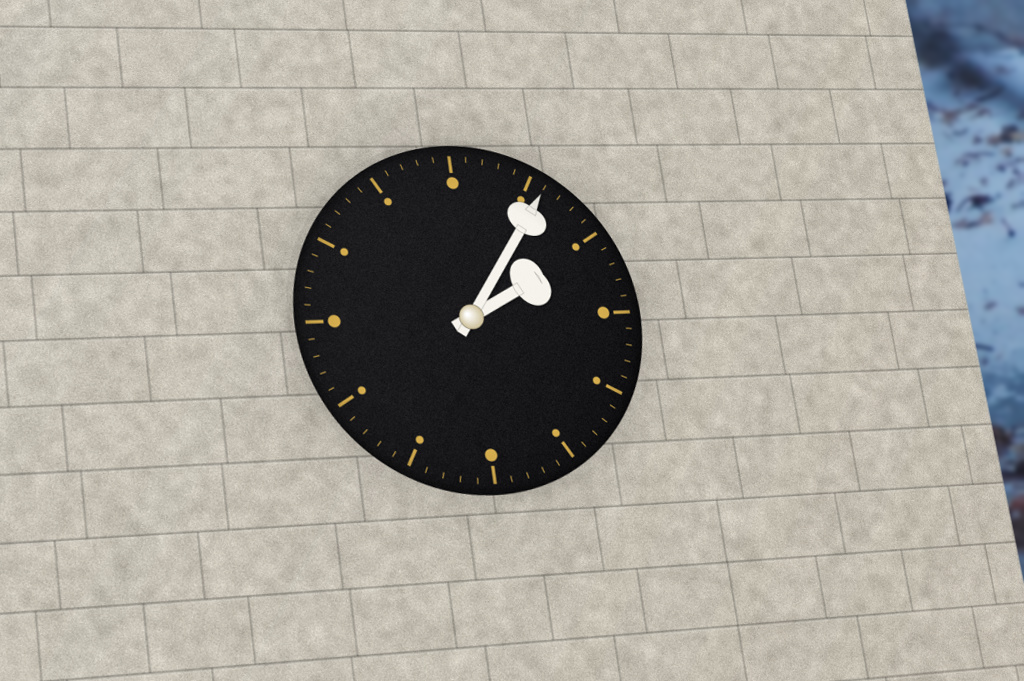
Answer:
2 h 06 min
